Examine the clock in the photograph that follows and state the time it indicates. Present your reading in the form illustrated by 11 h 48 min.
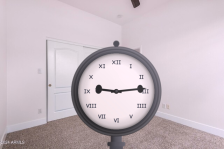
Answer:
9 h 14 min
